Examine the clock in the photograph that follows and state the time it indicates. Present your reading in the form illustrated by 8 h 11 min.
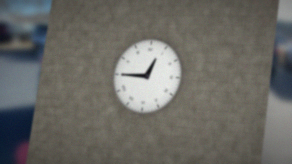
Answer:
12 h 45 min
